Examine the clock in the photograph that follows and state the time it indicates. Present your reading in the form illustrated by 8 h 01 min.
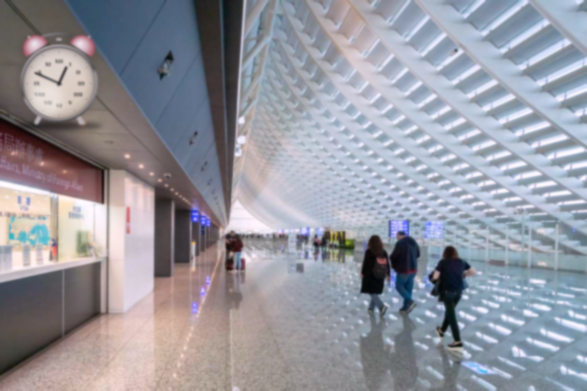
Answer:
12 h 49 min
